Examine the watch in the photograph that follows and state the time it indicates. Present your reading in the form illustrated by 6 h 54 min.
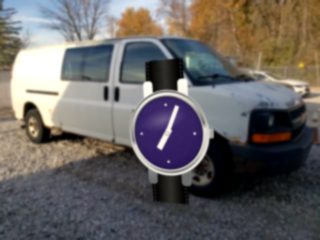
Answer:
7 h 04 min
